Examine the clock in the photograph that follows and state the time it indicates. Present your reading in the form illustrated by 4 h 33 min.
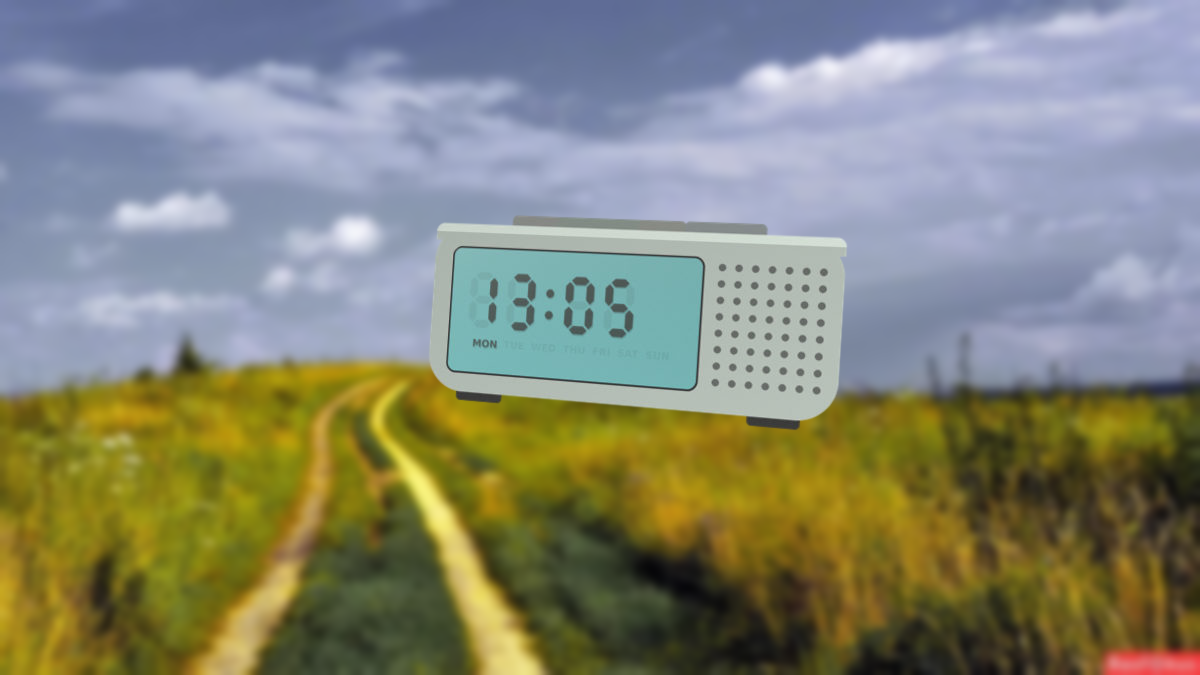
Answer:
13 h 05 min
